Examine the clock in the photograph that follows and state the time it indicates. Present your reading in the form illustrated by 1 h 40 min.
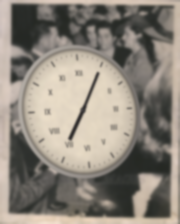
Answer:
7 h 05 min
